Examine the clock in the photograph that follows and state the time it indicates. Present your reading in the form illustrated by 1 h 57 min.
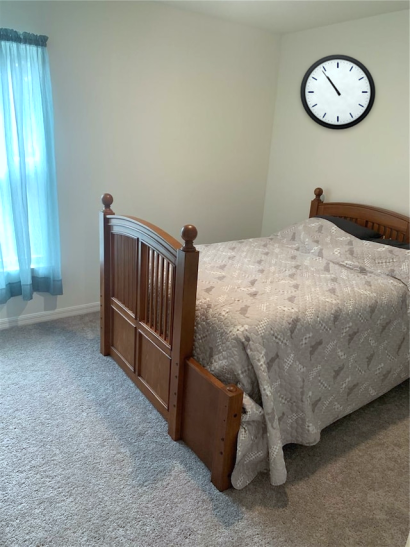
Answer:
10 h 54 min
